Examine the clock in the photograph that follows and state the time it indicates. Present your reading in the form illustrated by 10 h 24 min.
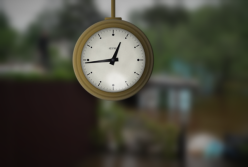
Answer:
12 h 44 min
